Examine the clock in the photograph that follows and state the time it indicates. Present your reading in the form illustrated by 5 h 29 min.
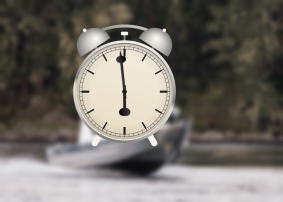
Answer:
5 h 59 min
